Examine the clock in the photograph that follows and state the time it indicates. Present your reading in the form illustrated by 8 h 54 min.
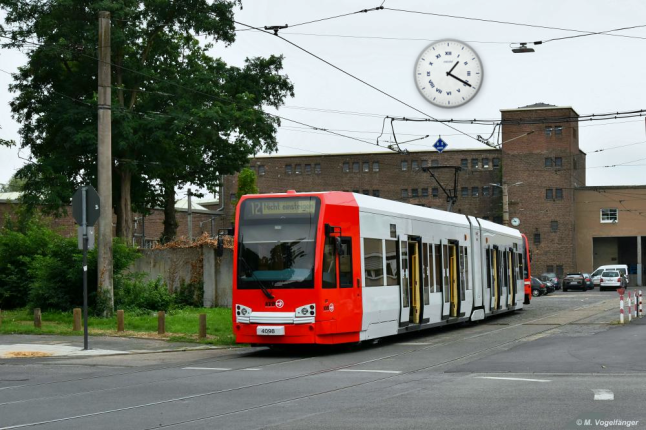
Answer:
1 h 20 min
